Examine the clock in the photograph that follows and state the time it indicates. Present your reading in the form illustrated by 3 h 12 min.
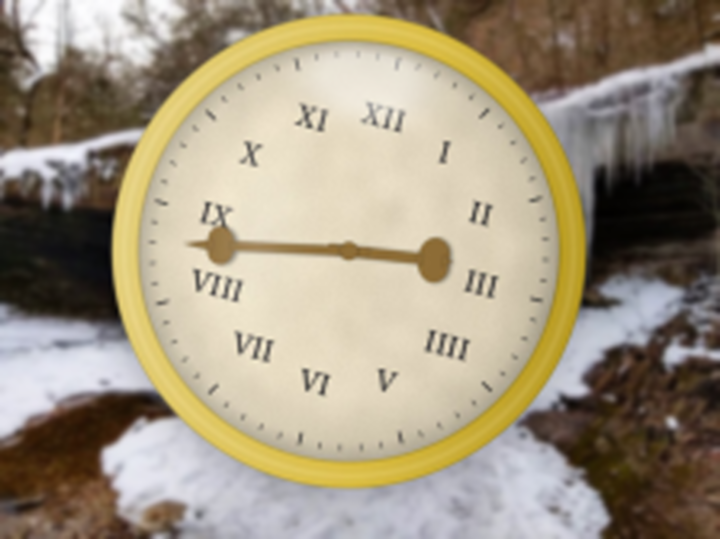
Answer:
2 h 43 min
